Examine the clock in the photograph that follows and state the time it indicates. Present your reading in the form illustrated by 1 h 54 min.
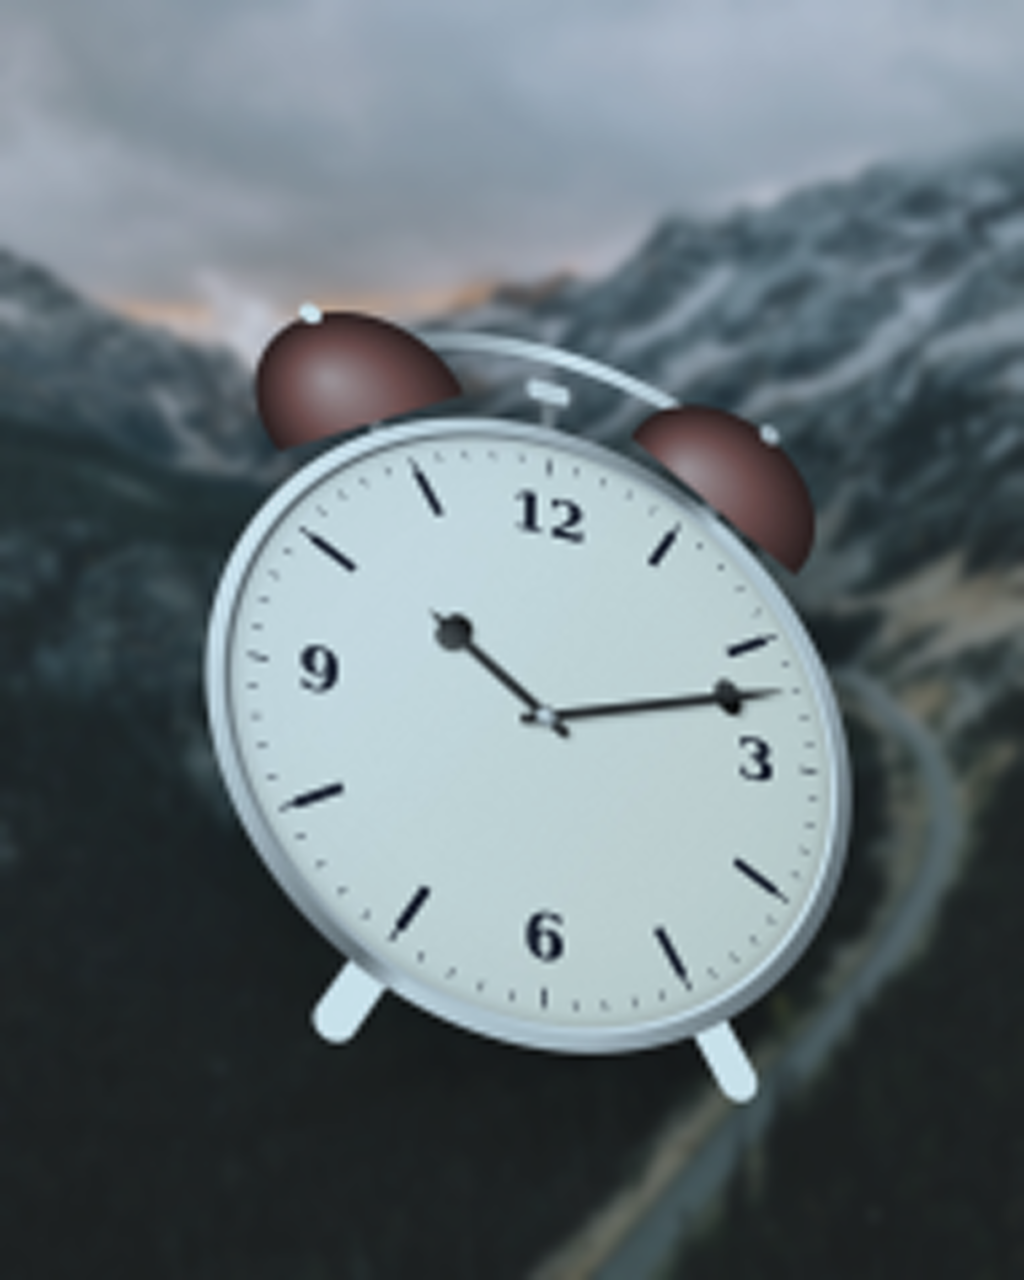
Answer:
10 h 12 min
